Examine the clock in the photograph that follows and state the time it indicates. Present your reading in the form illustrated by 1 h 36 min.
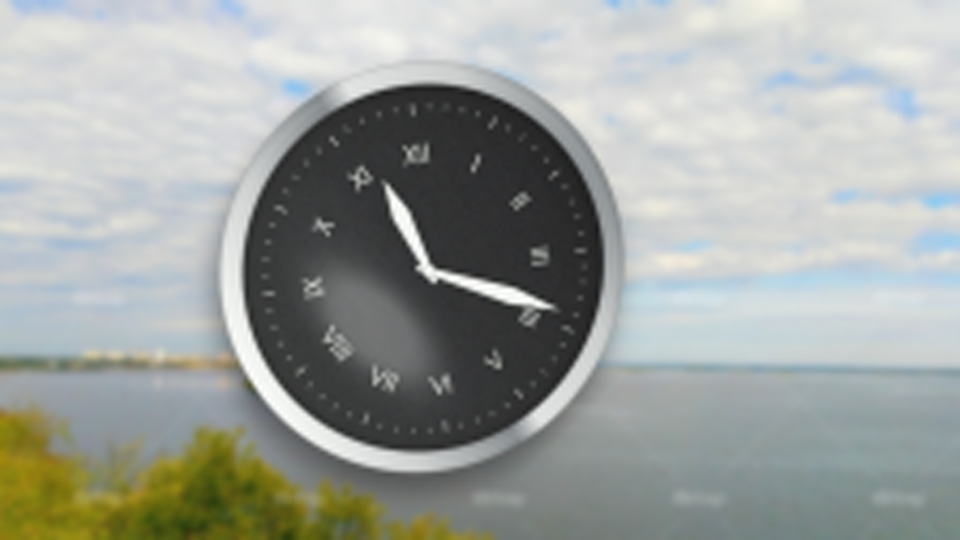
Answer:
11 h 19 min
